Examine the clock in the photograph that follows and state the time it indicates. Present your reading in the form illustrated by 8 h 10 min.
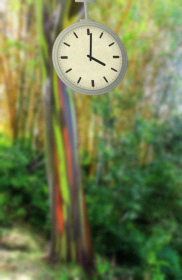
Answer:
4 h 01 min
